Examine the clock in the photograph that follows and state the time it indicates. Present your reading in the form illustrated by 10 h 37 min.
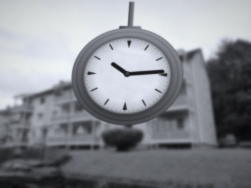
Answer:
10 h 14 min
